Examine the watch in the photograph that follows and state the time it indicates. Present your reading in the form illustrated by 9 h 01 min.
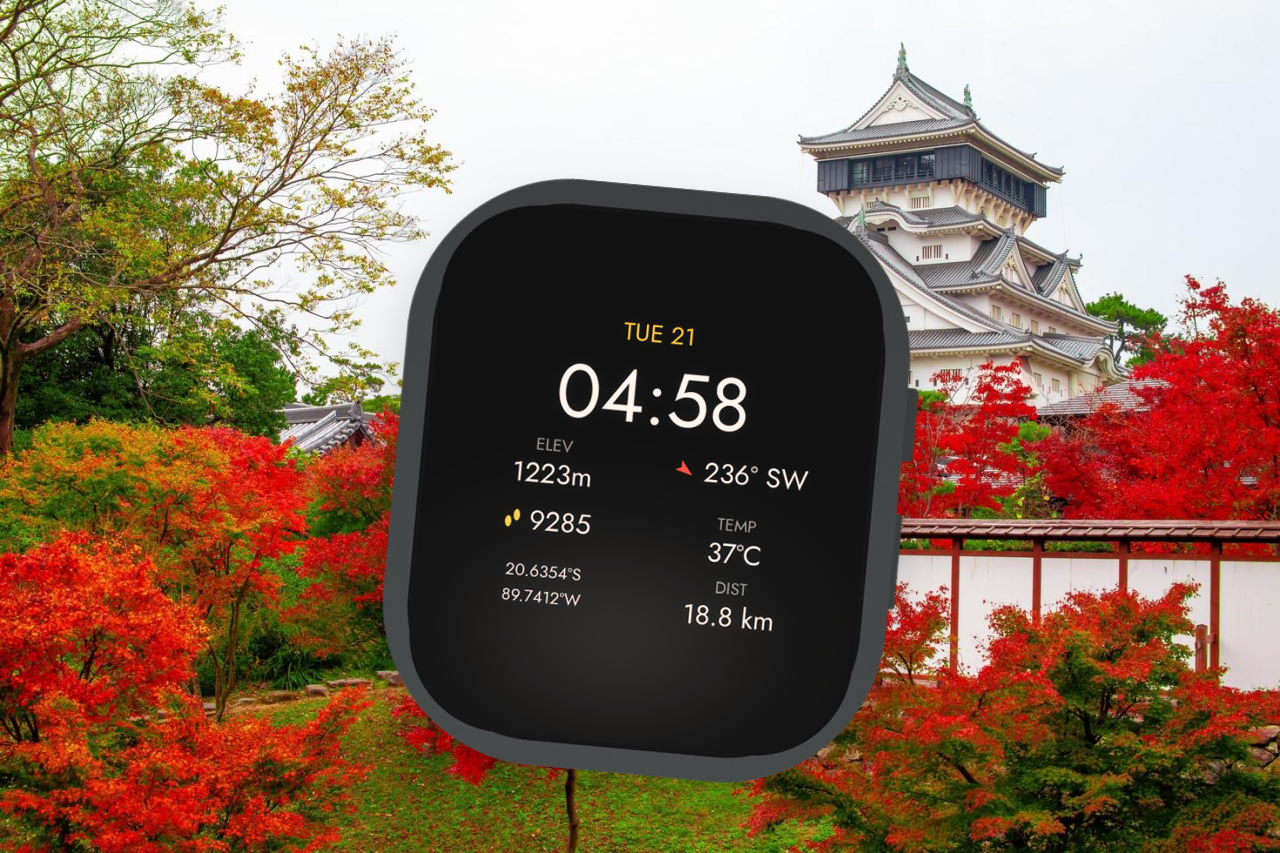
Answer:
4 h 58 min
